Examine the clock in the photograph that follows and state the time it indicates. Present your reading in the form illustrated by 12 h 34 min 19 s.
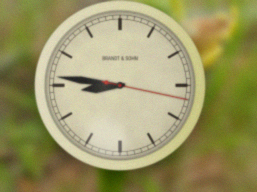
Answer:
8 h 46 min 17 s
